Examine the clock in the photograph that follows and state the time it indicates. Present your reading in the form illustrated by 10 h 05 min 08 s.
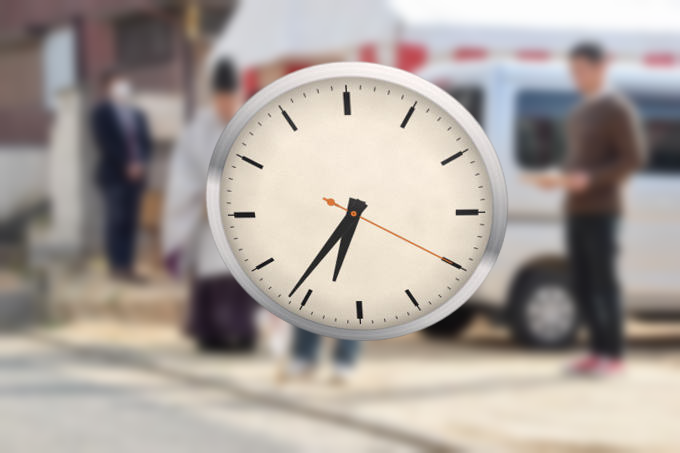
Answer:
6 h 36 min 20 s
